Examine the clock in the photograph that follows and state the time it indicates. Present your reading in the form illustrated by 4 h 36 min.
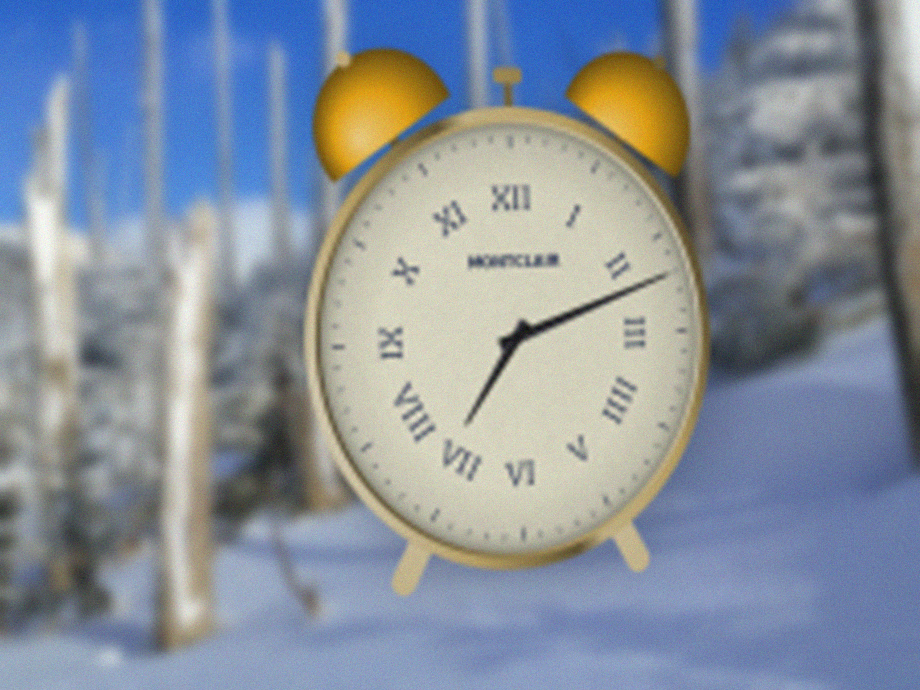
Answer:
7 h 12 min
